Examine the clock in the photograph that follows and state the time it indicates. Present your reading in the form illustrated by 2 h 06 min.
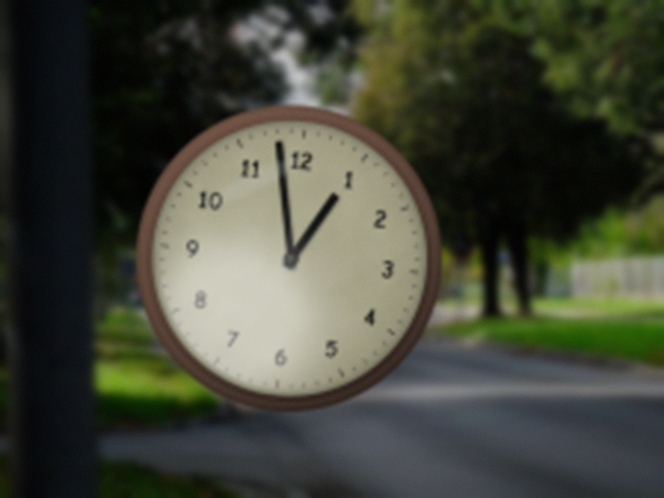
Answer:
12 h 58 min
